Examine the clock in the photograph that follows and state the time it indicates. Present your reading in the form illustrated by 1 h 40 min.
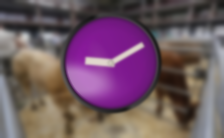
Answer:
9 h 10 min
